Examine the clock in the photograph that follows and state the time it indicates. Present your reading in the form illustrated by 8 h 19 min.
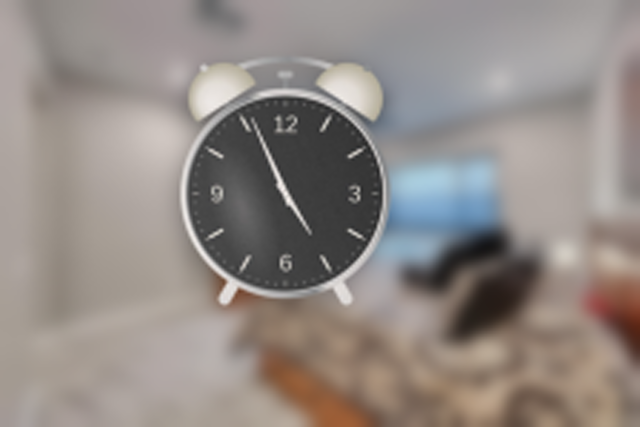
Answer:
4 h 56 min
